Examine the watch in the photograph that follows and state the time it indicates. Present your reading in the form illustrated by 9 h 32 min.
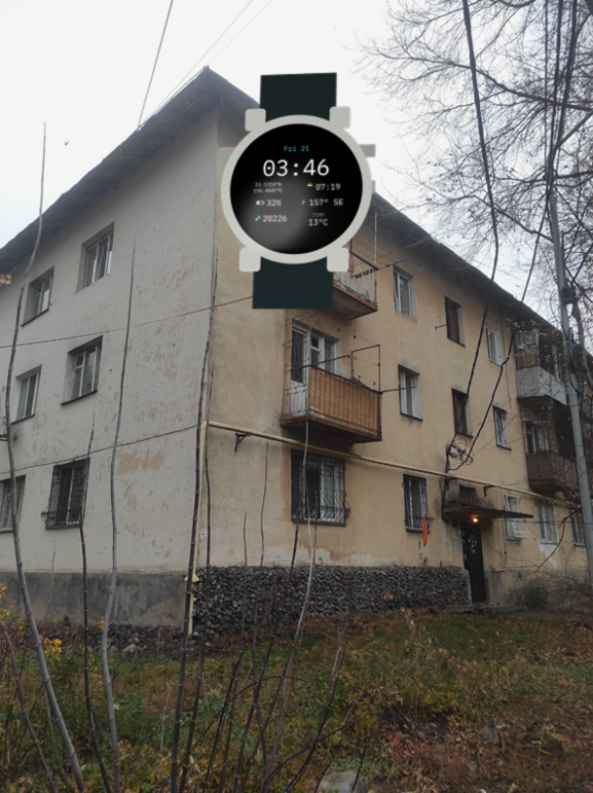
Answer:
3 h 46 min
